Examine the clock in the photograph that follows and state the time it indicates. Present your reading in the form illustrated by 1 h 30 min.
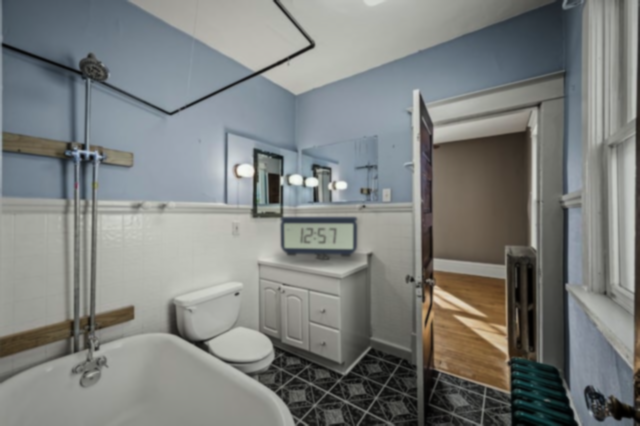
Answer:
12 h 57 min
